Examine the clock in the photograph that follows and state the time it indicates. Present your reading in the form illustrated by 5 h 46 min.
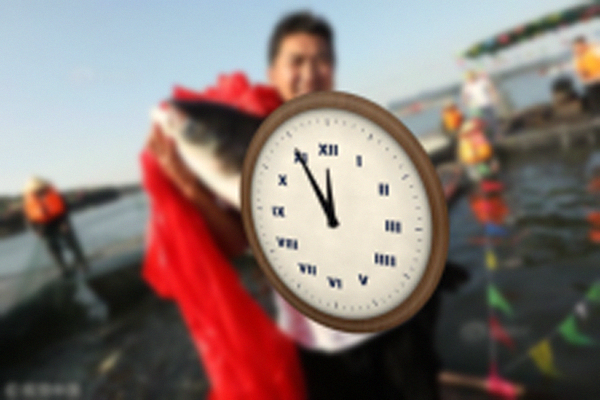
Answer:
11 h 55 min
